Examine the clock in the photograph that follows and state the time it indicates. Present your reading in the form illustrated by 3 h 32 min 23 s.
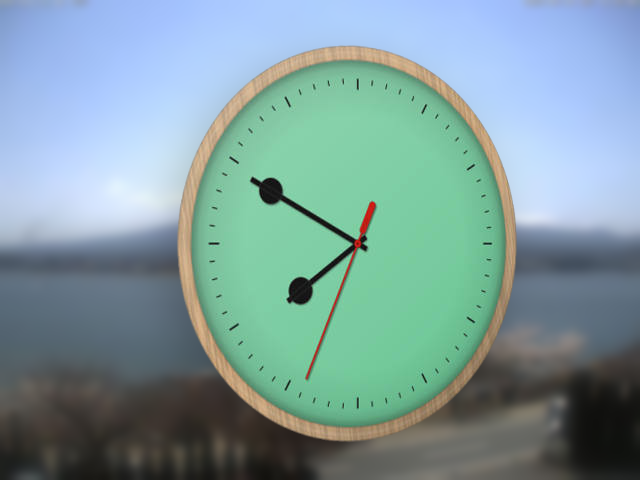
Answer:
7 h 49 min 34 s
